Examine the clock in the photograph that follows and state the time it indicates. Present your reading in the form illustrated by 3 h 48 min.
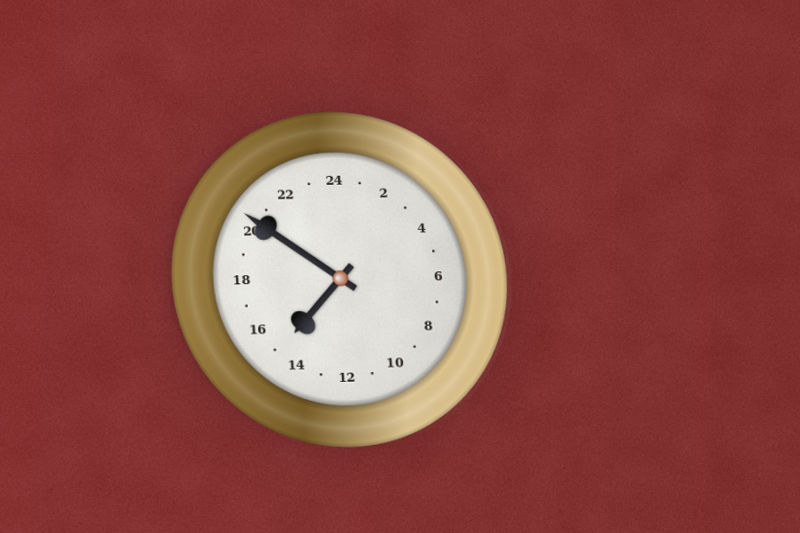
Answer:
14 h 51 min
